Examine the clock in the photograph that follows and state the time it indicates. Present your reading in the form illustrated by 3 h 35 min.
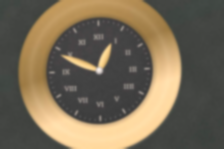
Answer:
12 h 49 min
